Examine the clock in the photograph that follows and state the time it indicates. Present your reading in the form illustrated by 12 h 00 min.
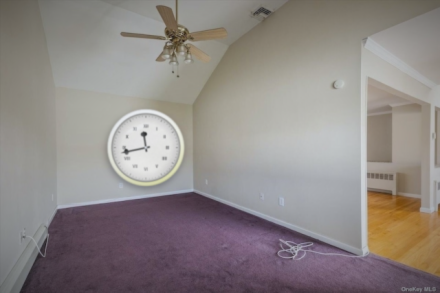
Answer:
11 h 43 min
